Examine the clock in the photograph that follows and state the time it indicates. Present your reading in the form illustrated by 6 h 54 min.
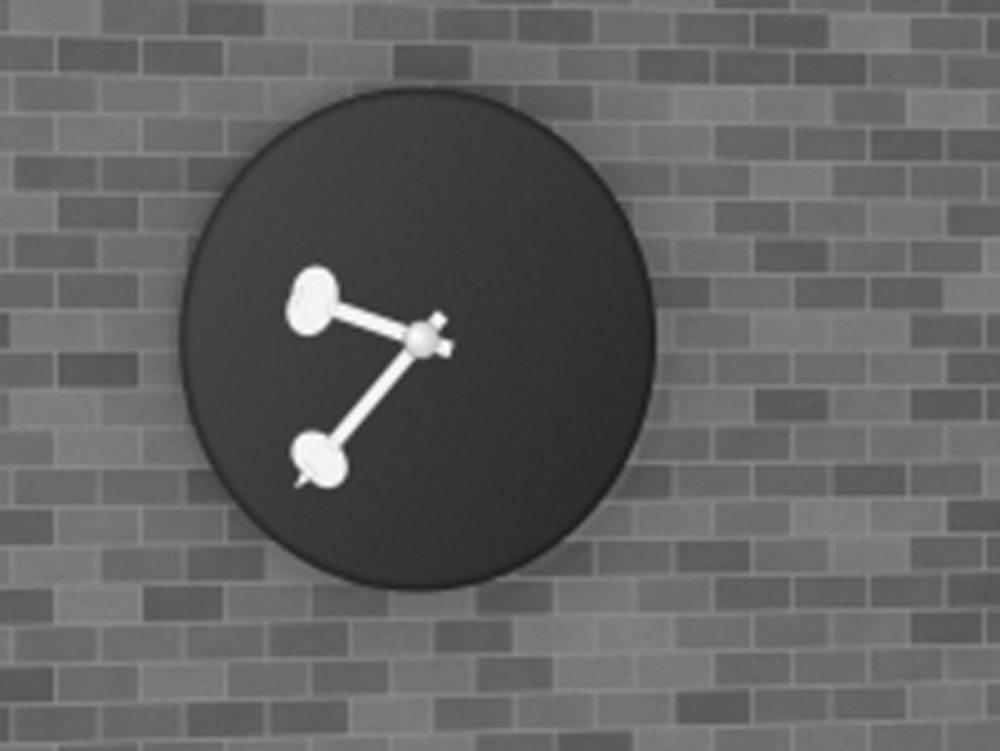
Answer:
9 h 37 min
